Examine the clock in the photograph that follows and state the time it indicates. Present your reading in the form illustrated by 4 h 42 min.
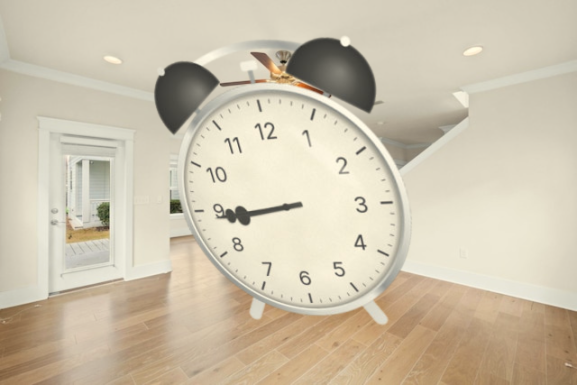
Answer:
8 h 44 min
